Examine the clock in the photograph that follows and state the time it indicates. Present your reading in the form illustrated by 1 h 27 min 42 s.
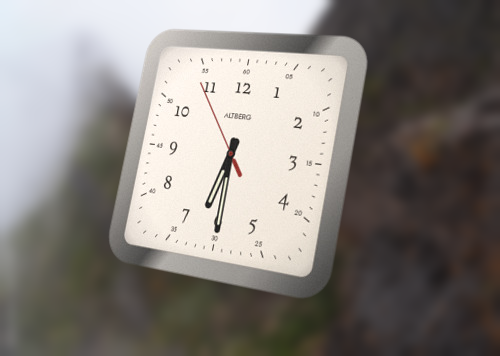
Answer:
6 h 29 min 54 s
